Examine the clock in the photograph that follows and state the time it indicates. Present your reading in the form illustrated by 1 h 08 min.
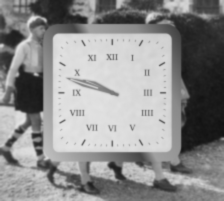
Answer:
9 h 48 min
